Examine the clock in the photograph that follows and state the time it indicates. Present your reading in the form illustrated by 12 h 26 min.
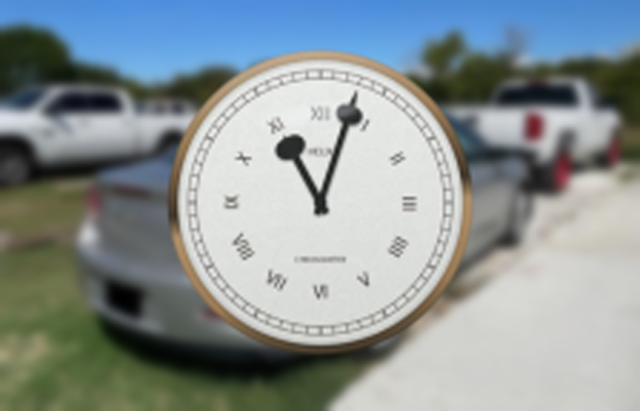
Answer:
11 h 03 min
